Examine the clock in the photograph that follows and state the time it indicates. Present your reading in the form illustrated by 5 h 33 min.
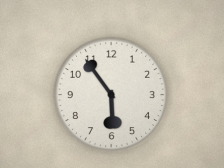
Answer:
5 h 54 min
